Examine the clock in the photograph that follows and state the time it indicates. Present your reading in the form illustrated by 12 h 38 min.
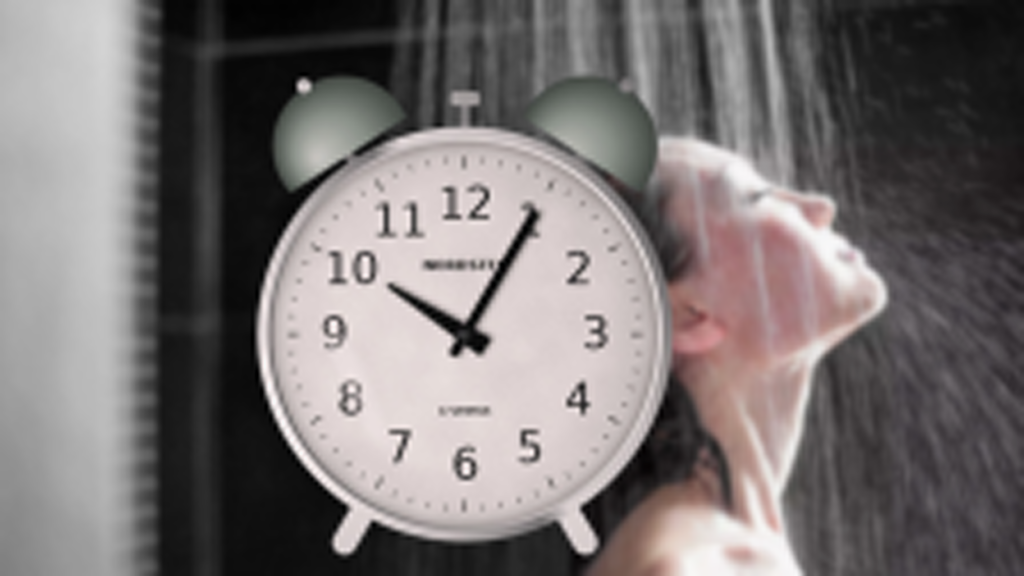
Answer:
10 h 05 min
